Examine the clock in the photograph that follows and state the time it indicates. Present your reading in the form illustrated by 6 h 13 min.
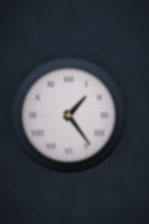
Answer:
1 h 24 min
